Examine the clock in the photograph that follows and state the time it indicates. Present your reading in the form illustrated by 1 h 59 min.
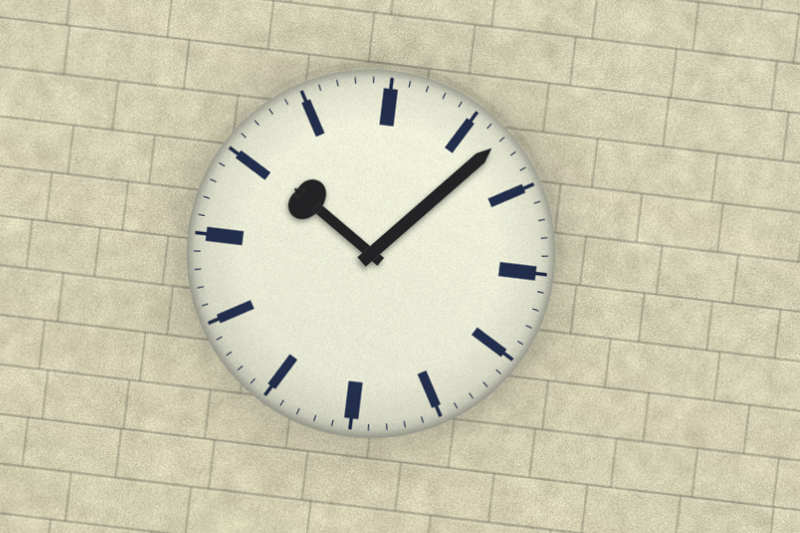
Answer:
10 h 07 min
